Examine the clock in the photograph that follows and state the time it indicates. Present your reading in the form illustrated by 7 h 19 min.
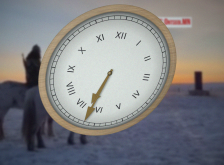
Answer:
6 h 32 min
